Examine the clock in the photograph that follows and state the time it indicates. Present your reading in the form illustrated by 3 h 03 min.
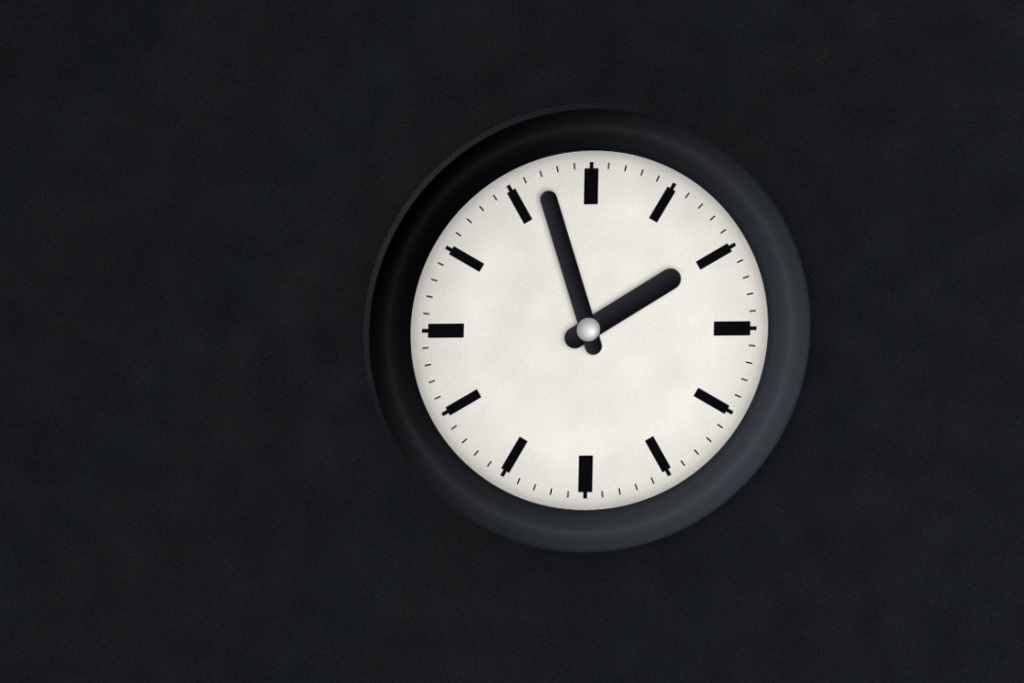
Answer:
1 h 57 min
